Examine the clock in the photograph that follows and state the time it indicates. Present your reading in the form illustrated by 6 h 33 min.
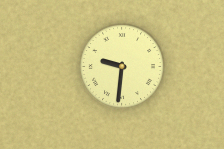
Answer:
9 h 31 min
